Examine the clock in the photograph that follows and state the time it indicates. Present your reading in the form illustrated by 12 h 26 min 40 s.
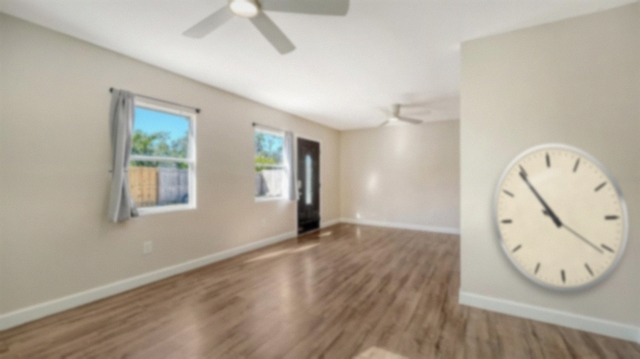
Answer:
10 h 54 min 21 s
